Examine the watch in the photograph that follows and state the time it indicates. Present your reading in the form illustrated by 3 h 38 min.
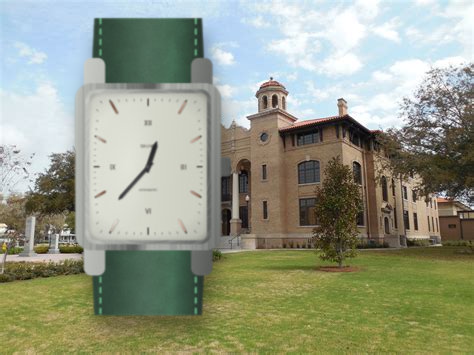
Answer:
12 h 37 min
